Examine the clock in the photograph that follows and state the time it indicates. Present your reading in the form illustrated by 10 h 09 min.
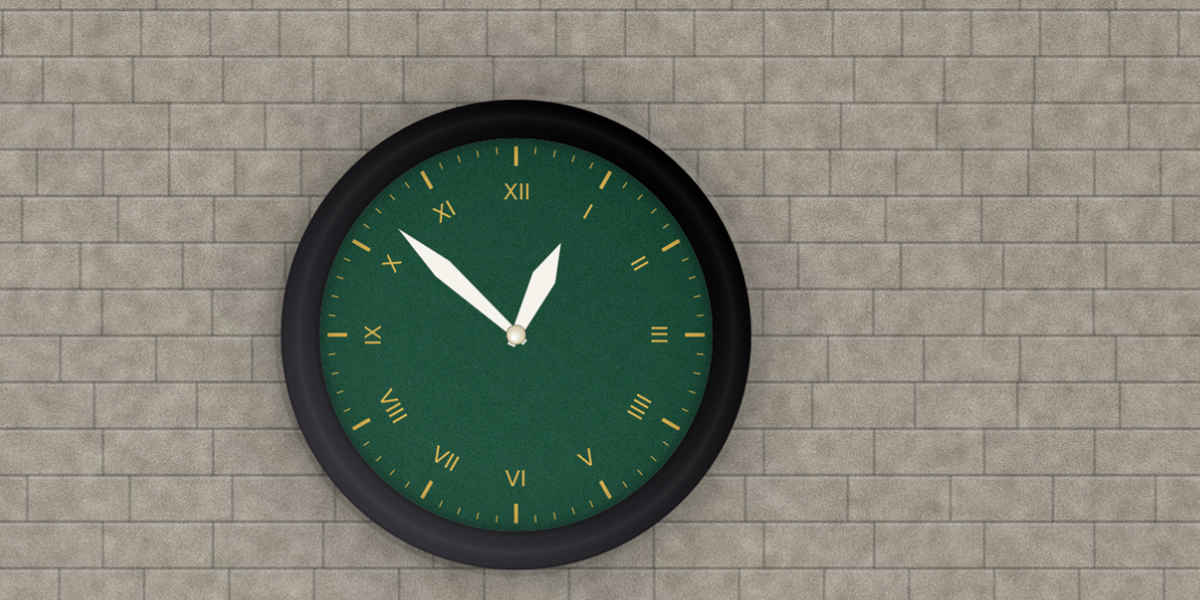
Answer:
12 h 52 min
